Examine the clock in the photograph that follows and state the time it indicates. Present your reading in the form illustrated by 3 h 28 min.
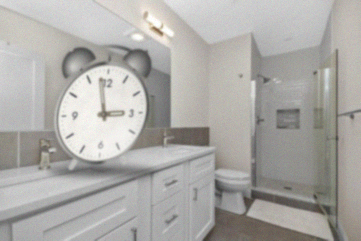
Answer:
2 h 58 min
